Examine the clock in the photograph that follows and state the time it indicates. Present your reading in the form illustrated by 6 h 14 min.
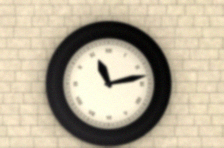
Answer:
11 h 13 min
